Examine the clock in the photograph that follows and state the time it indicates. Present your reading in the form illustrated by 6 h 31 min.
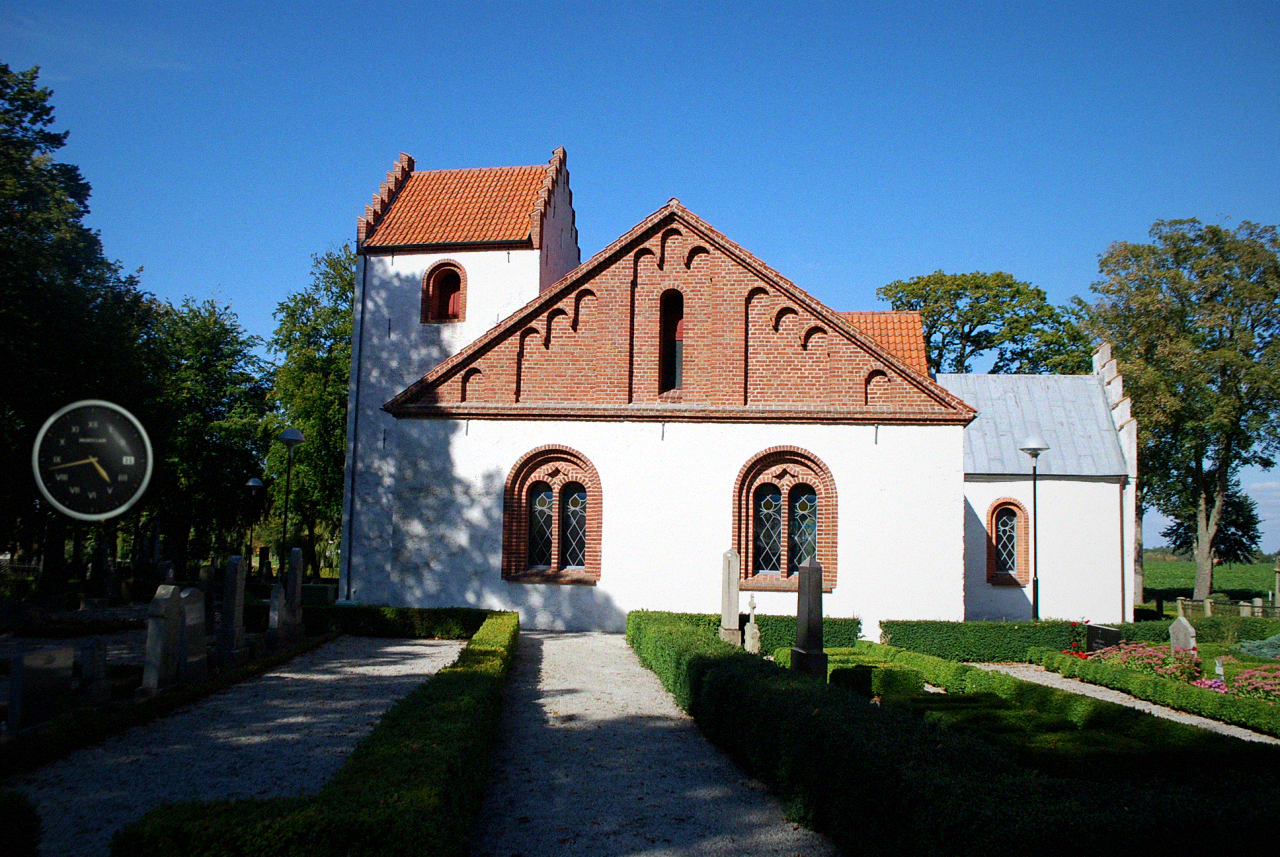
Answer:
4 h 43 min
